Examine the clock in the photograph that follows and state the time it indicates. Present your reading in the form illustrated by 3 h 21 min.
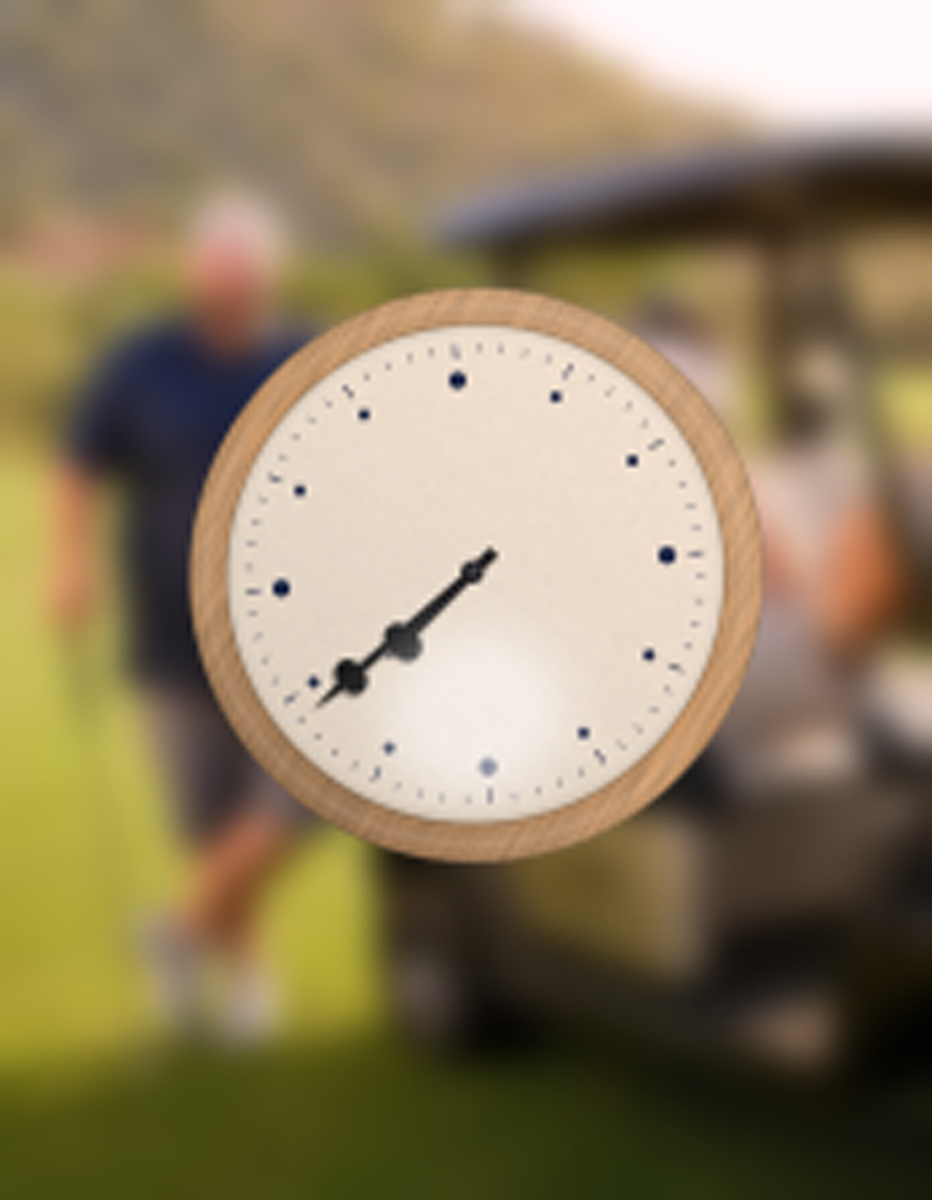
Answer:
7 h 39 min
